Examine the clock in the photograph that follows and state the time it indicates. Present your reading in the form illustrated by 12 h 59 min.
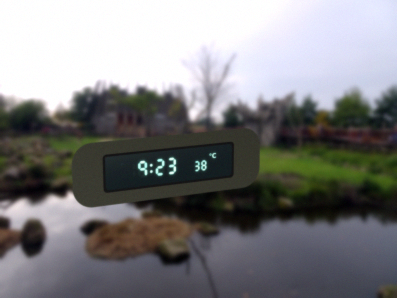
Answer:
9 h 23 min
